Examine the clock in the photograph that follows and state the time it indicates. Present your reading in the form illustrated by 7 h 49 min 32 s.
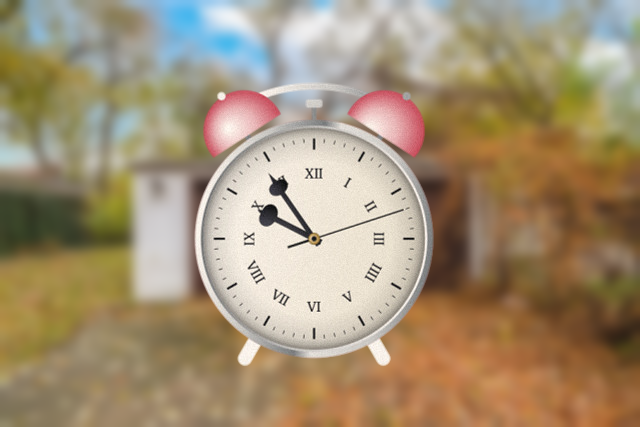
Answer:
9 h 54 min 12 s
